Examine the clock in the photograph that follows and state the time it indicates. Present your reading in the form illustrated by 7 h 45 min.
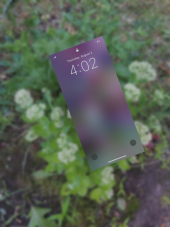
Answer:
4 h 02 min
